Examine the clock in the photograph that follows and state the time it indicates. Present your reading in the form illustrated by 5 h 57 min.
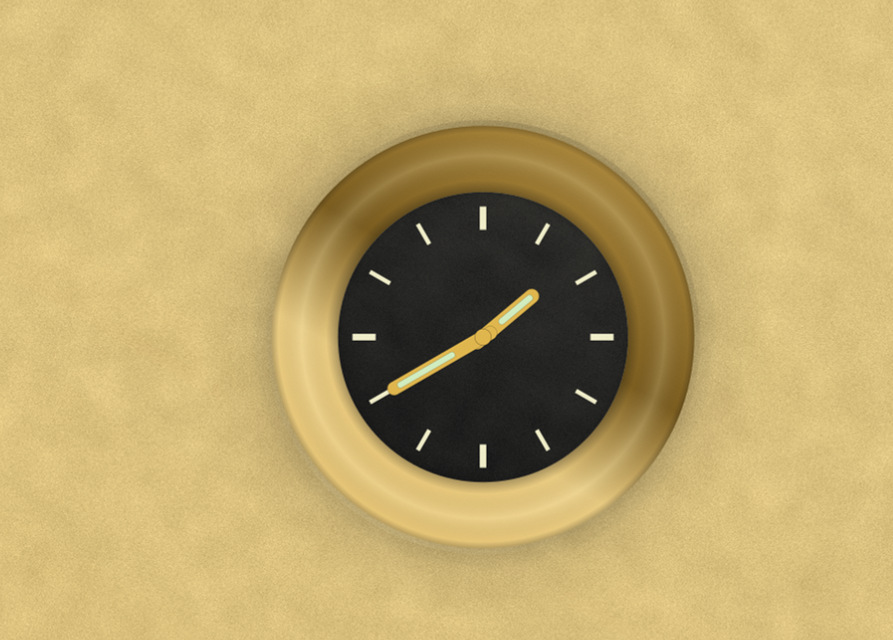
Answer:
1 h 40 min
